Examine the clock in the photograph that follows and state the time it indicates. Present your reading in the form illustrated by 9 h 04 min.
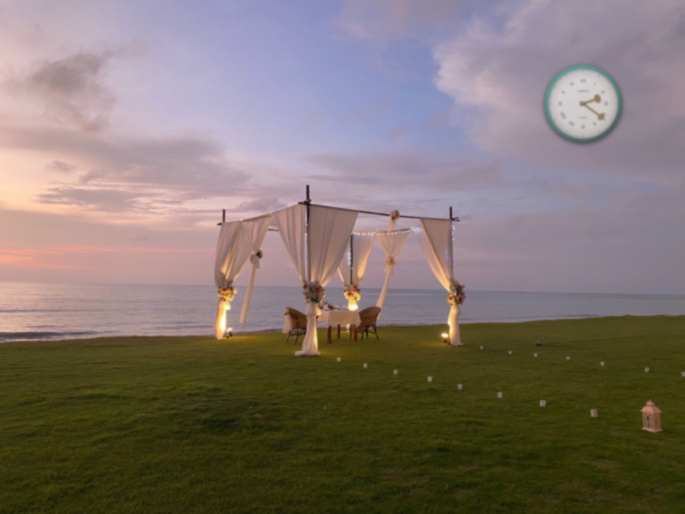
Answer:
2 h 21 min
